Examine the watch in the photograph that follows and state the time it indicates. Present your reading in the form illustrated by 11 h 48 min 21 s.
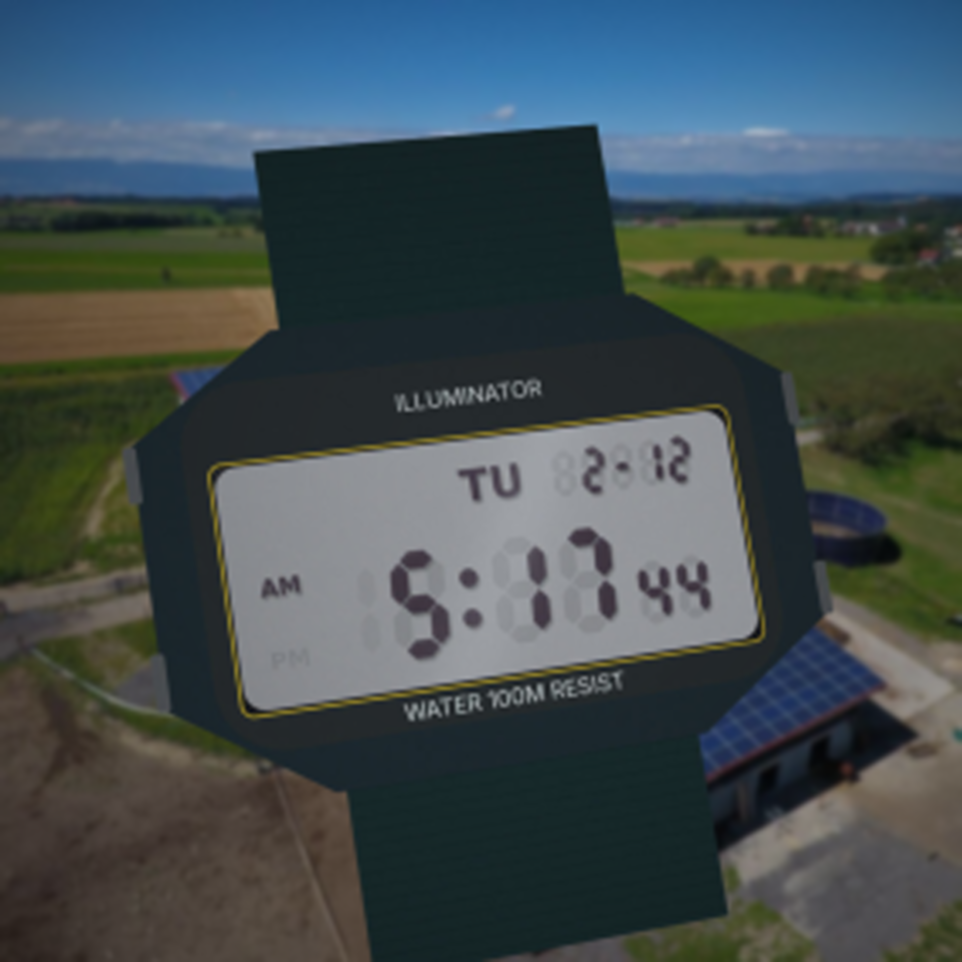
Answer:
5 h 17 min 44 s
